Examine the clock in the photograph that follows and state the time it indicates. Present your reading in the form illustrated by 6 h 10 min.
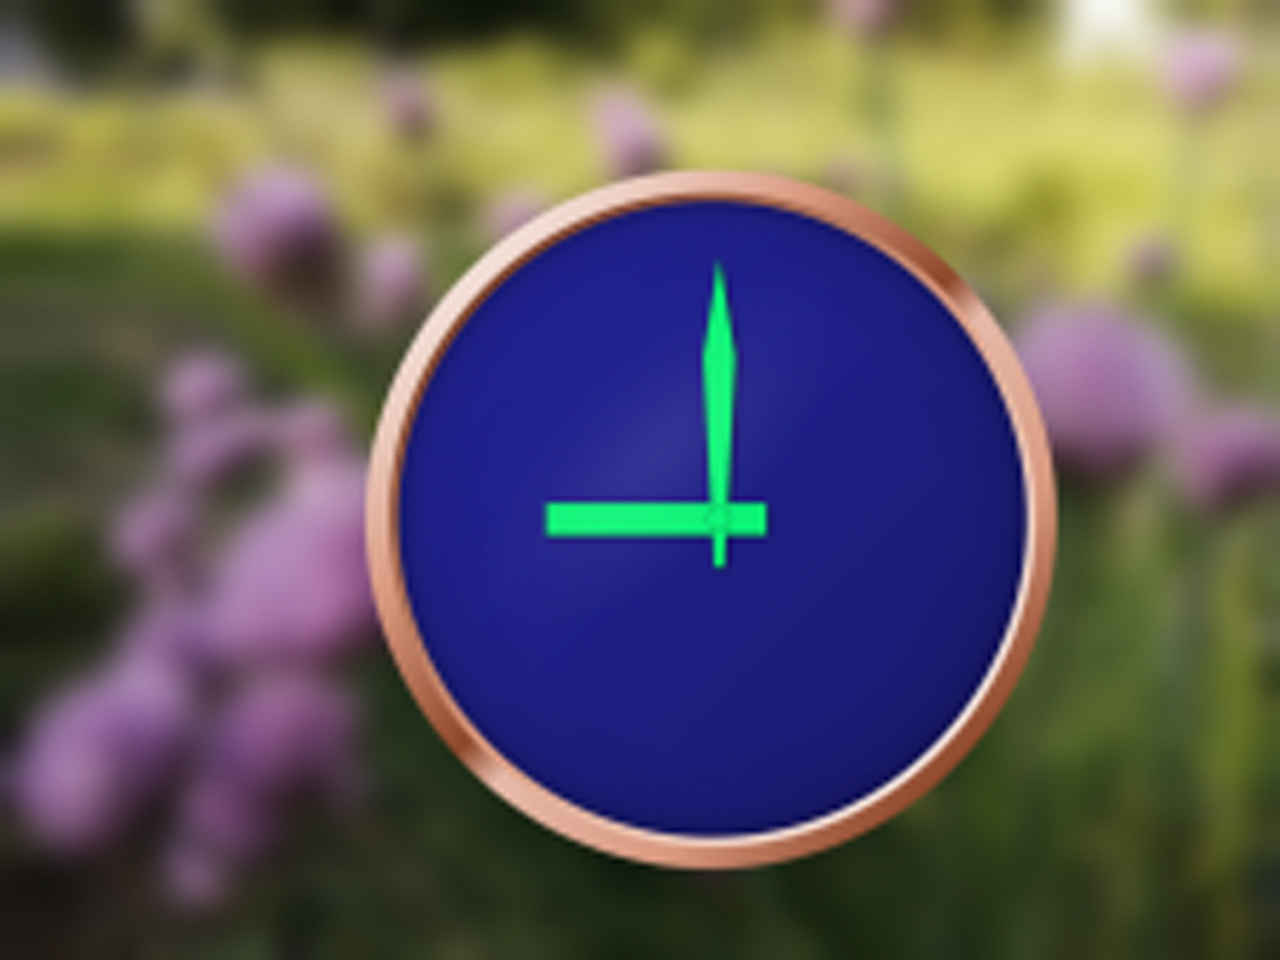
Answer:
9 h 00 min
